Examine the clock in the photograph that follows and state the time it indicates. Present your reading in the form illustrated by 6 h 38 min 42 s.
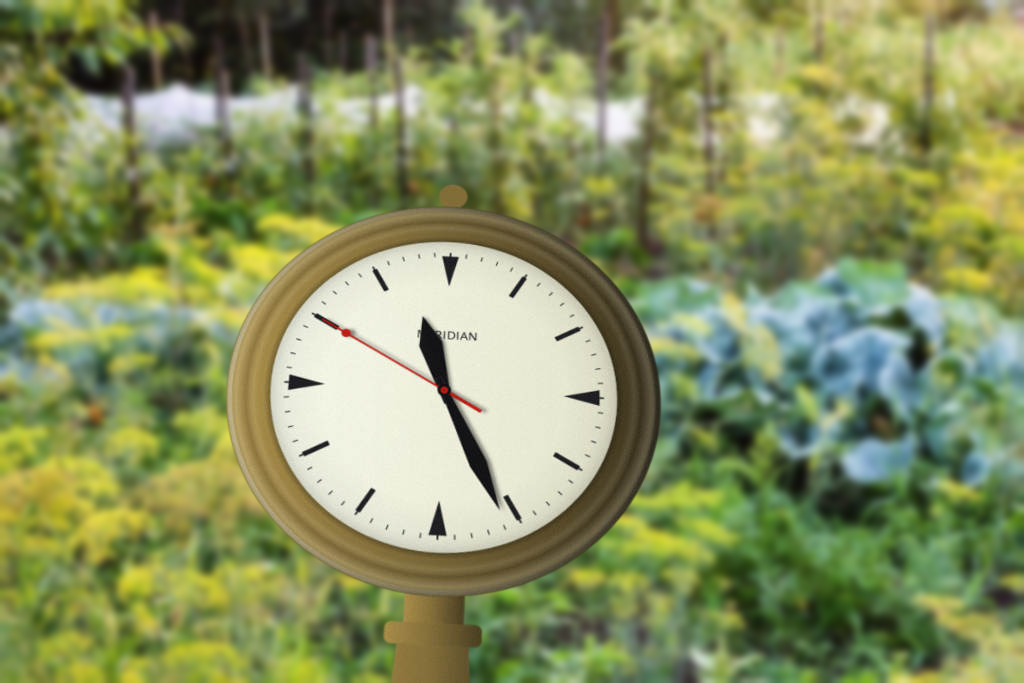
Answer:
11 h 25 min 50 s
